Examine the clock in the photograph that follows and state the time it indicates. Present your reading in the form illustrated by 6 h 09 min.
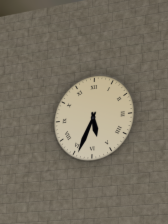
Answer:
5 h 34 min
